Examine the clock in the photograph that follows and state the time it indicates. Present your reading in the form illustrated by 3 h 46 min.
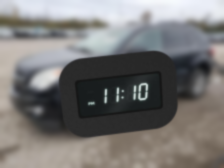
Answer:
11 h 10 min
